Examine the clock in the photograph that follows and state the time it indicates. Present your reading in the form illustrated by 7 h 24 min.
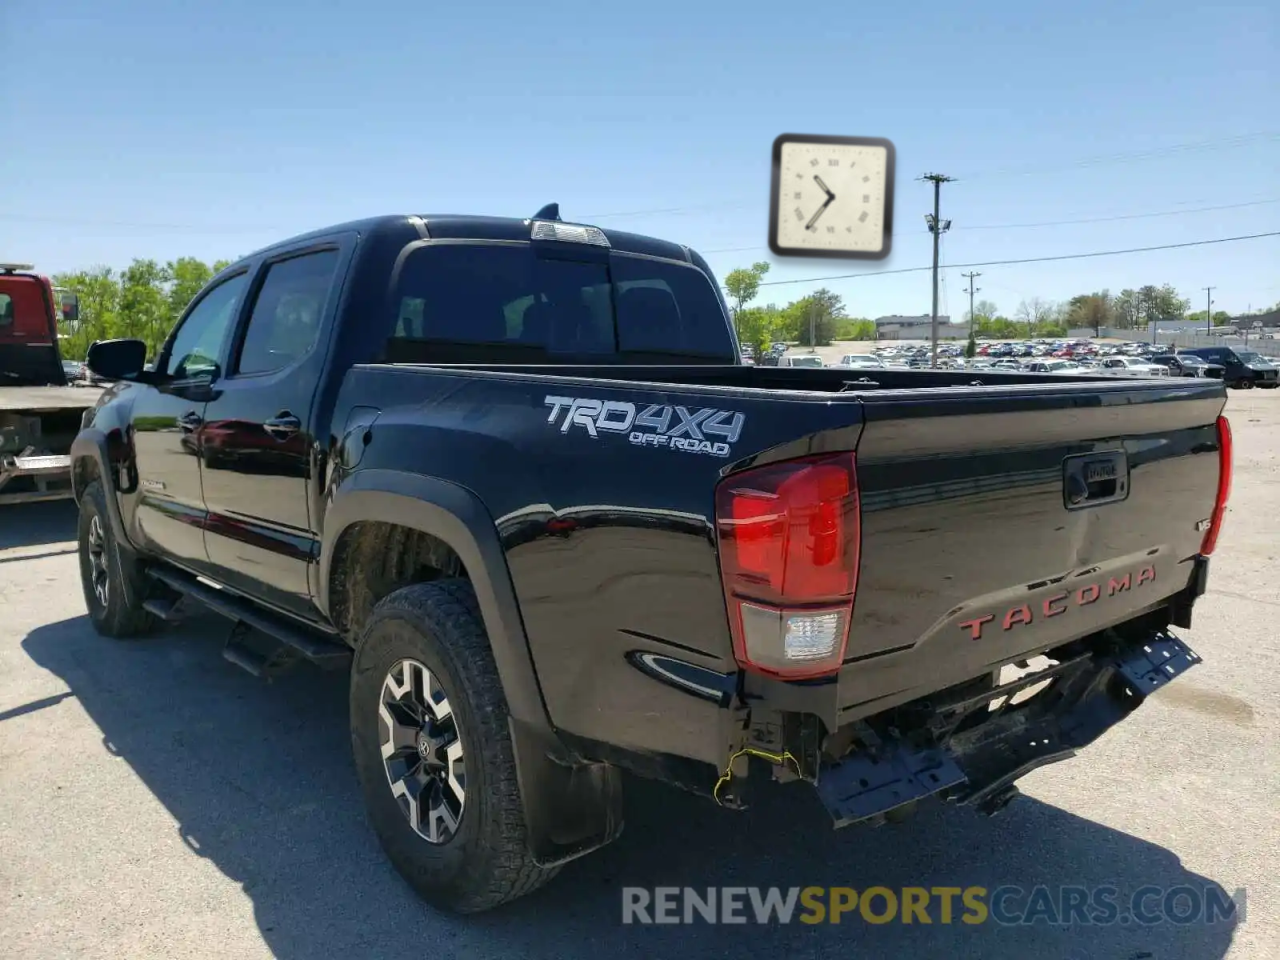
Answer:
10 h 36 min
